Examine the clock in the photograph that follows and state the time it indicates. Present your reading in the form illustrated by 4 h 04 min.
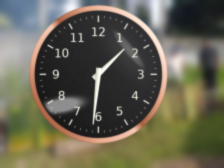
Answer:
1 h 31 min
